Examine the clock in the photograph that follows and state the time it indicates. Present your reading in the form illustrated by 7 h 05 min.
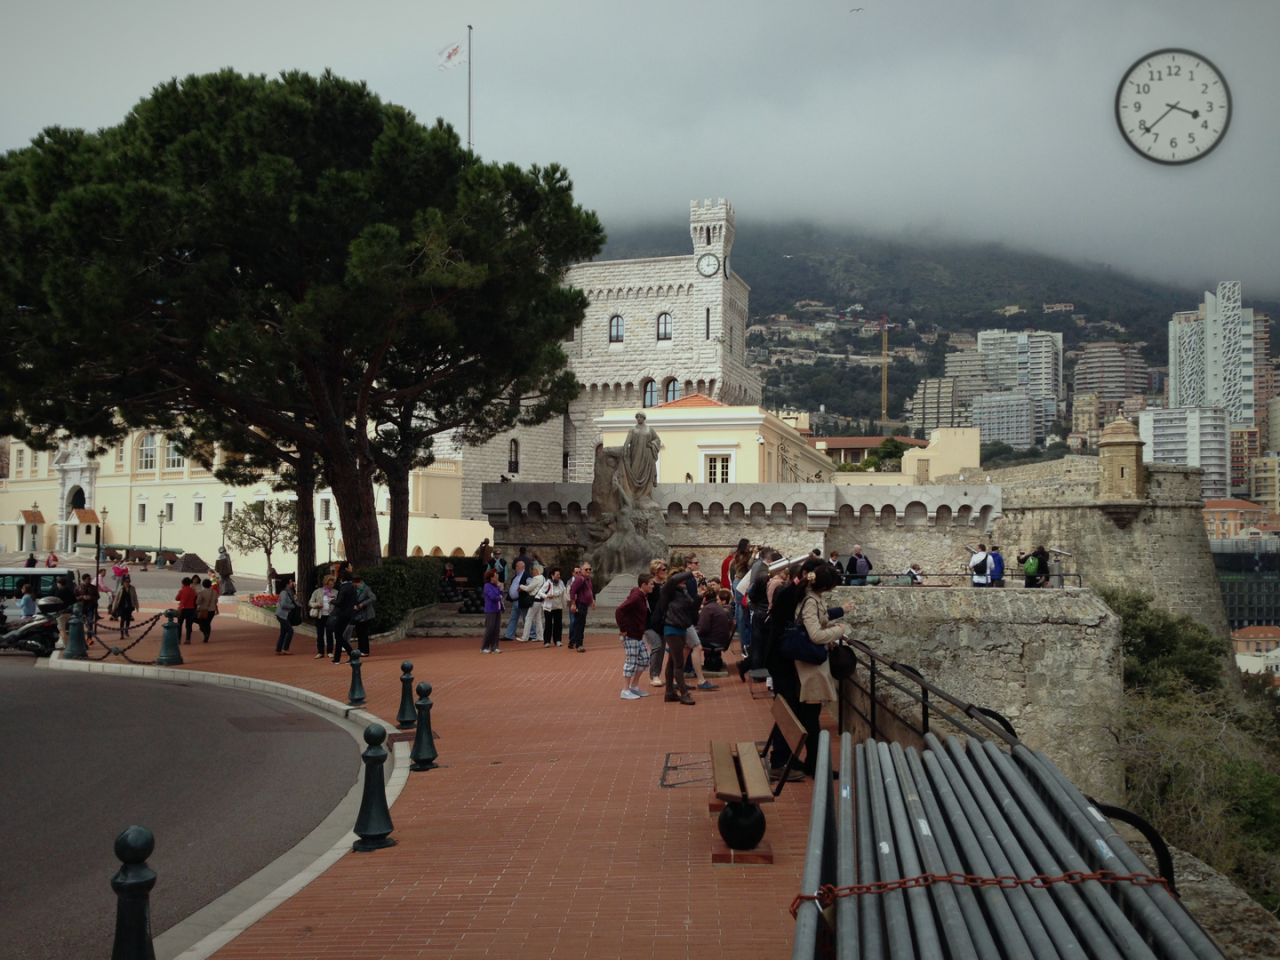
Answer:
3 h 38 min
